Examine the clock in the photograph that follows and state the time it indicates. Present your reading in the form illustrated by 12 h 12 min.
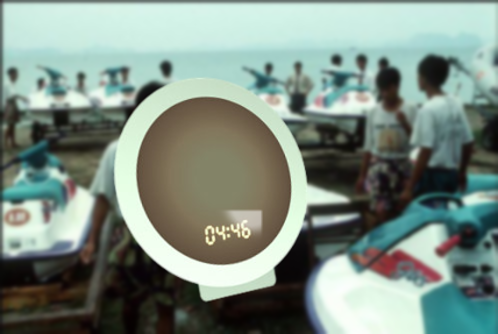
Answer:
4 h 46 min
